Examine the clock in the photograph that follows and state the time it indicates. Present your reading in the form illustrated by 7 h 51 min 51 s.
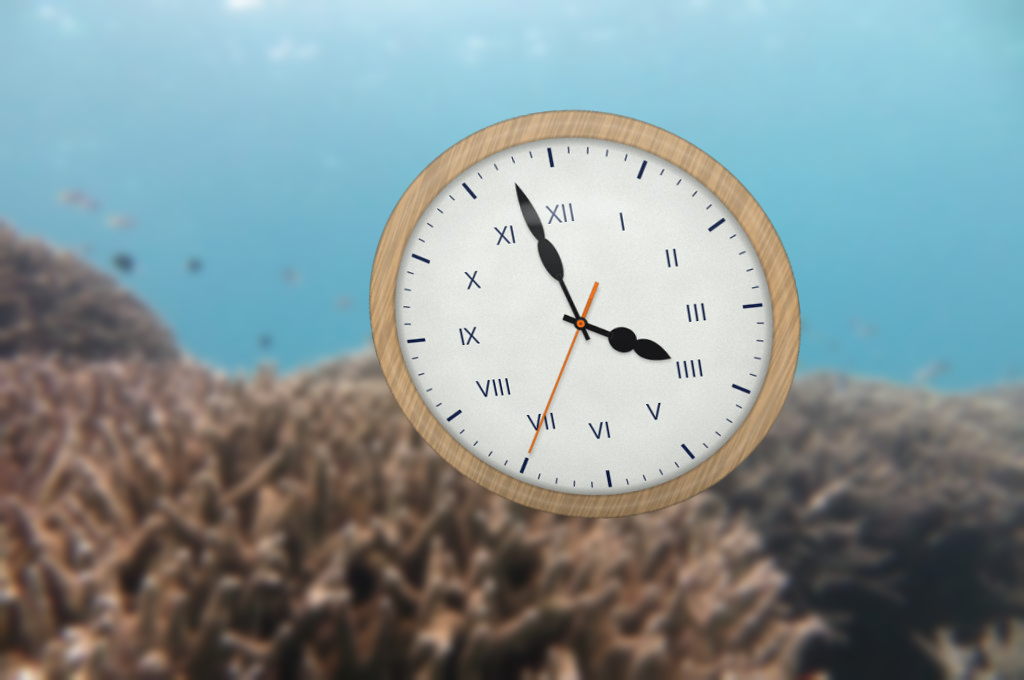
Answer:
3 h 57 min 35 s
